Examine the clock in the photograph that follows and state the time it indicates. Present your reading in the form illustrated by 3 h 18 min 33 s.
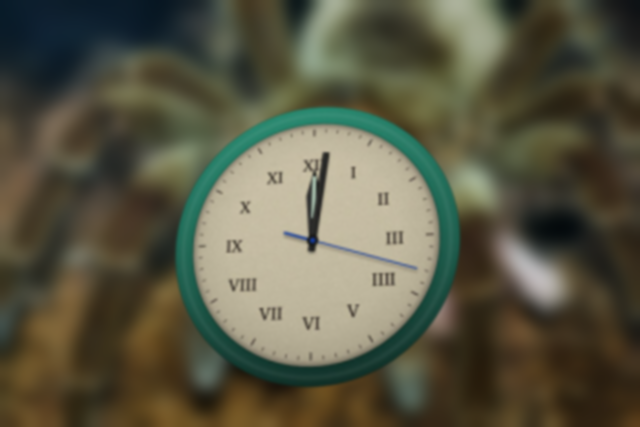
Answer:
12 h 01 min 18 s
